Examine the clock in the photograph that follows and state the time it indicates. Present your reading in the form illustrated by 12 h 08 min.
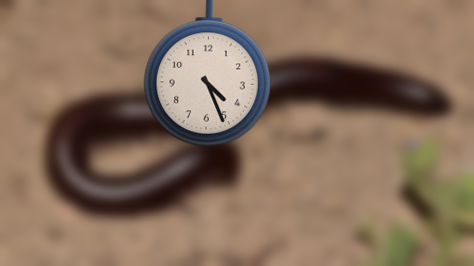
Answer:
4 h 26 min
